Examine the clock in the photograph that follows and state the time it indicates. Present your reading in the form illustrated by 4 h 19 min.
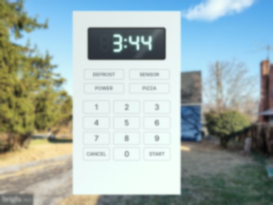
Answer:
3 h 44 min
